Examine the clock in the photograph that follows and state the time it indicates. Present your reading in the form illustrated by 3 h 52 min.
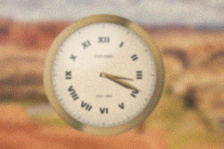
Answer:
3 h 19 min
